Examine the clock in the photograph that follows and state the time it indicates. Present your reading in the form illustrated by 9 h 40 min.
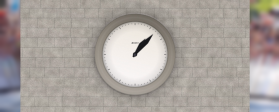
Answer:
1 h 07 min
